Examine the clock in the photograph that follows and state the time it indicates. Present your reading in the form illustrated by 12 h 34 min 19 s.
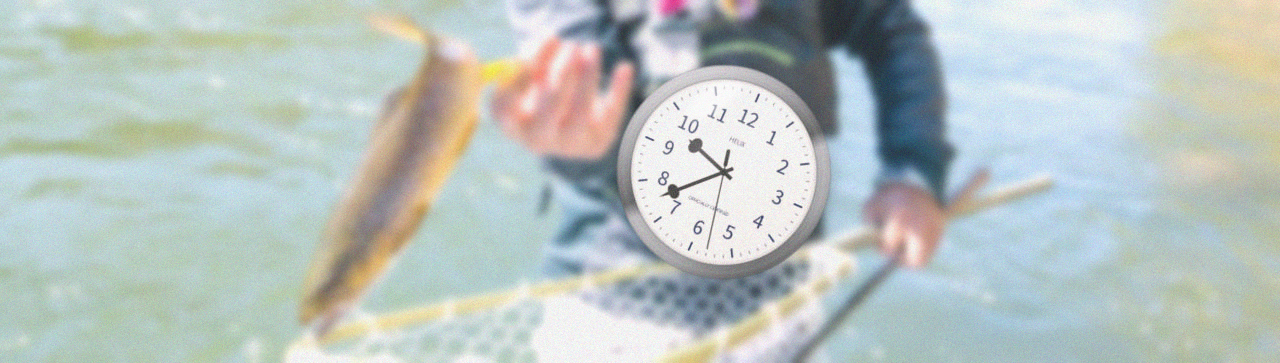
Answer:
9 h 37 min 28 s
